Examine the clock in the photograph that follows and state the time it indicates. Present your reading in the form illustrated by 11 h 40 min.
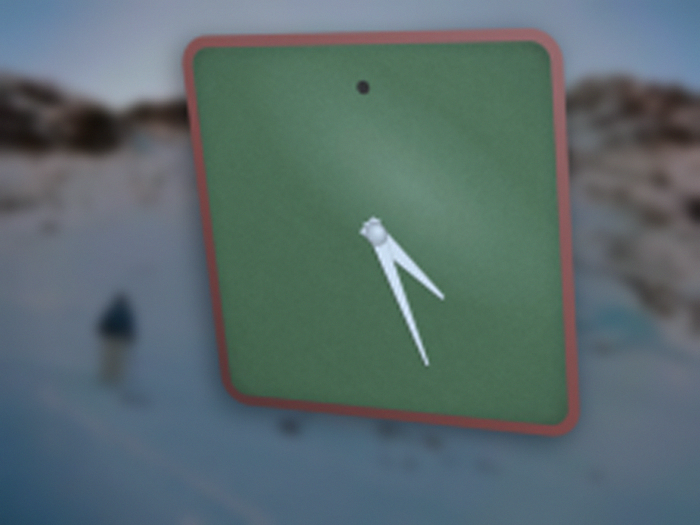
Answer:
4 h 27 min
